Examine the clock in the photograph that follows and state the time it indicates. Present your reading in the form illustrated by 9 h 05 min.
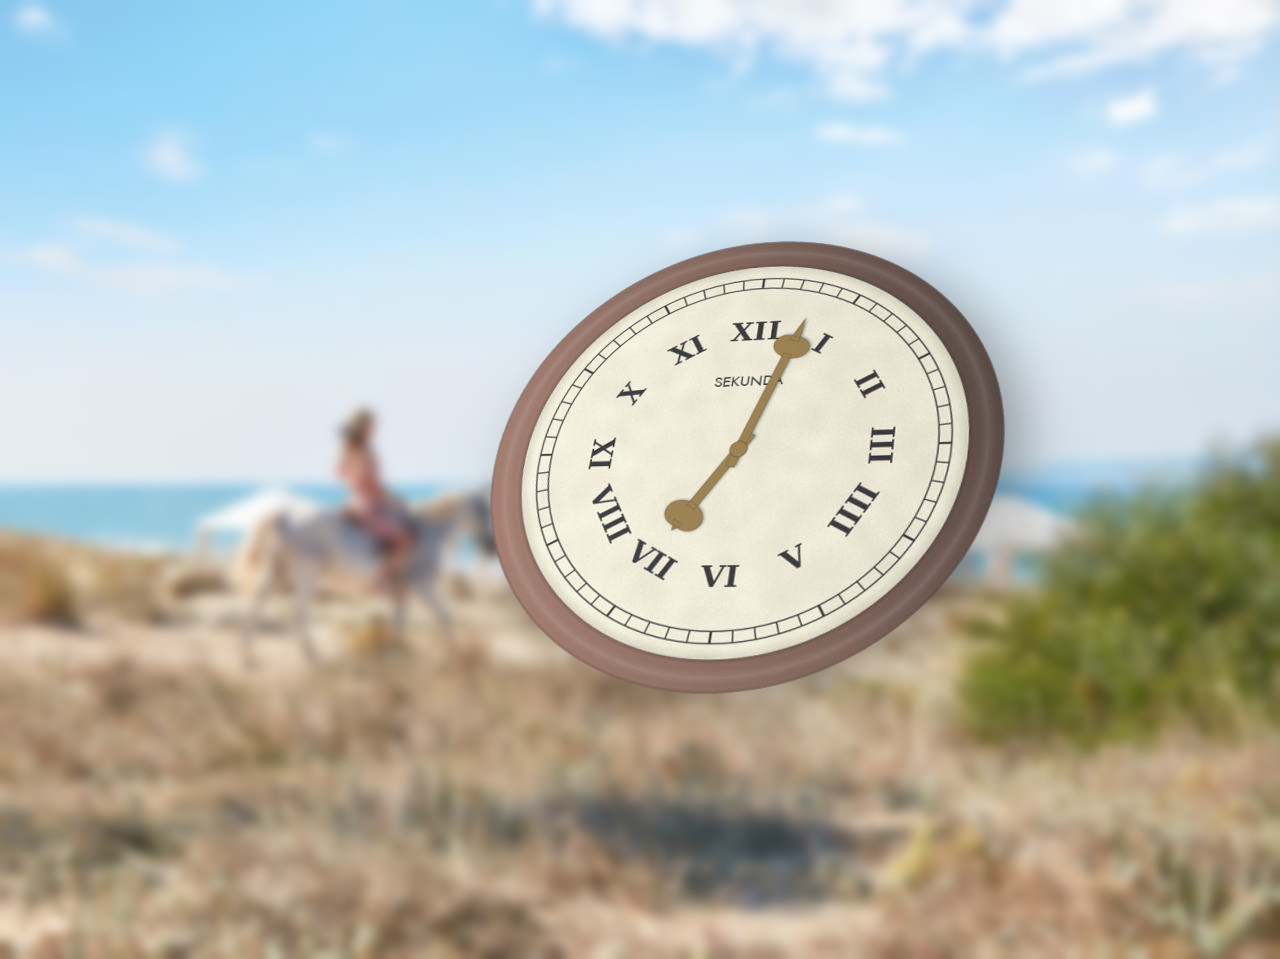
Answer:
7 h 03 min
